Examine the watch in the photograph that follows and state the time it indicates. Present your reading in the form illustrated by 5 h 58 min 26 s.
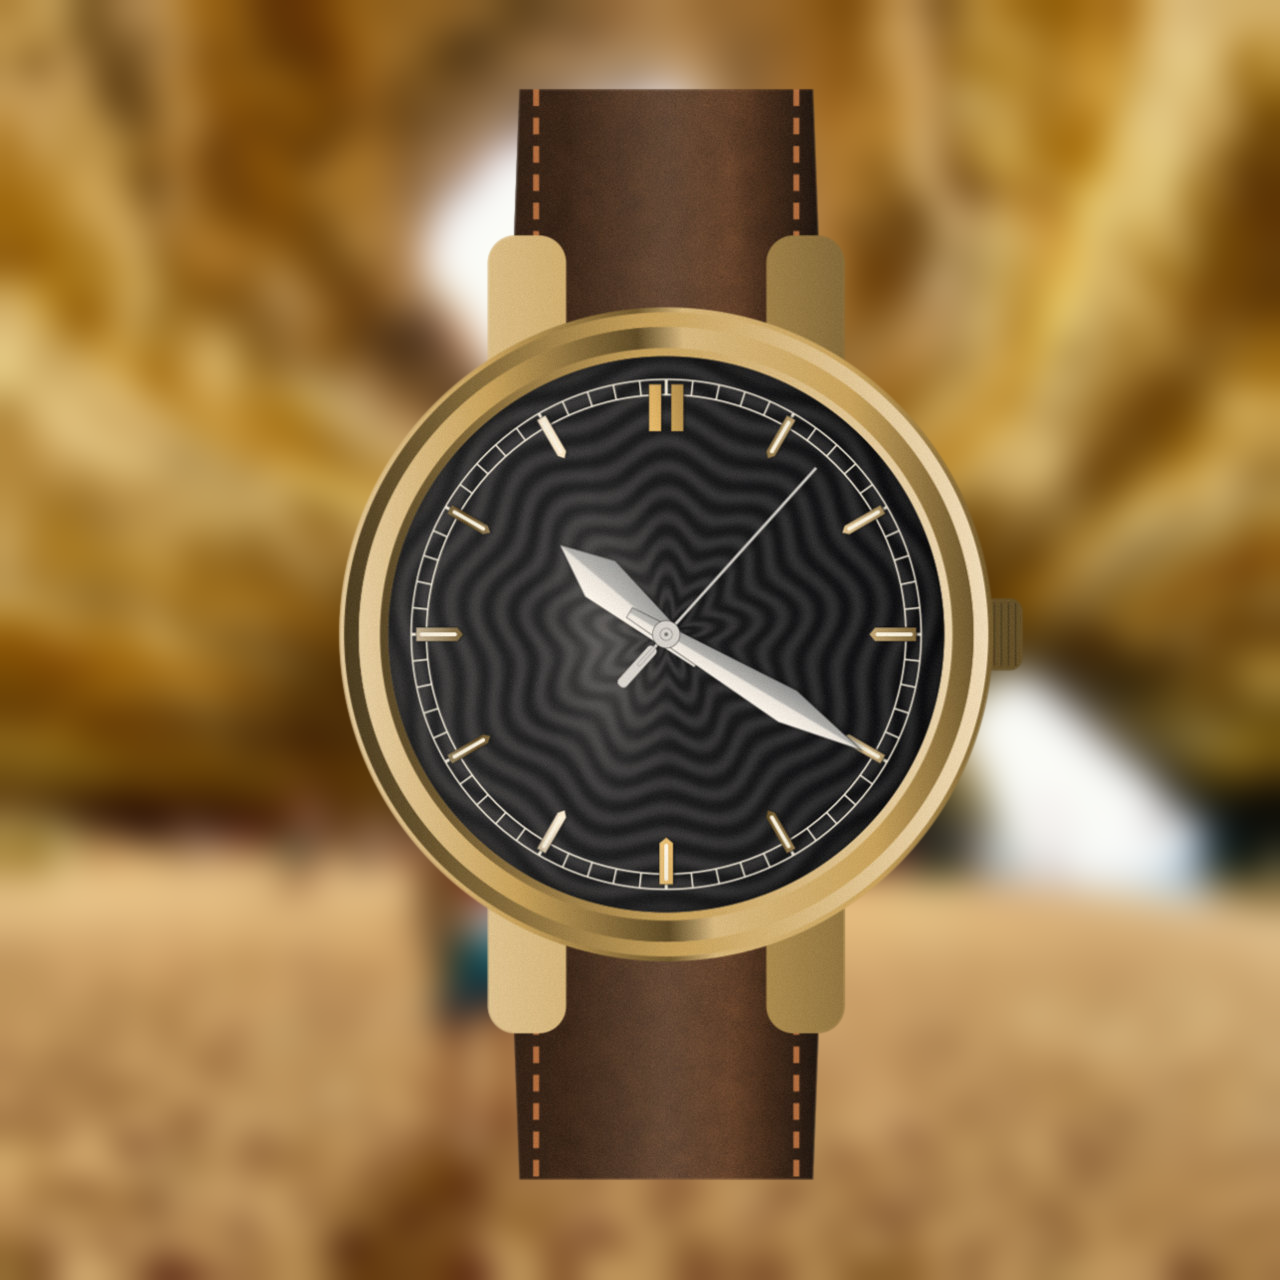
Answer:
10 h 20 min 07 s
